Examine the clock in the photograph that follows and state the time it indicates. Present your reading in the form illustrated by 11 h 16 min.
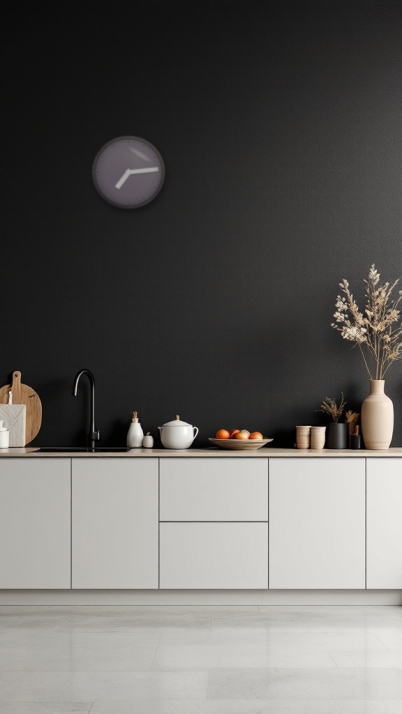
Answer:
7 h 14 min
